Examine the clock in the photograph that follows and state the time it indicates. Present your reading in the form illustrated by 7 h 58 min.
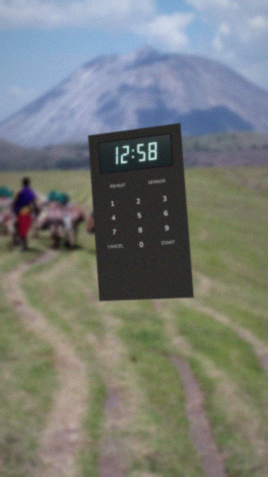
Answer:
12 h 58 min
